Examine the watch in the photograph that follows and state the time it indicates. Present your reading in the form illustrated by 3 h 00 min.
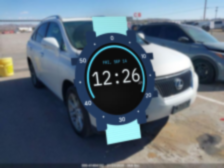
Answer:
12 h 26 min
